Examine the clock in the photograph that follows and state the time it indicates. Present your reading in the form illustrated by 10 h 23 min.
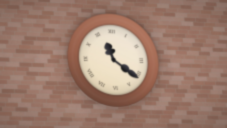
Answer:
11 h 21 min
